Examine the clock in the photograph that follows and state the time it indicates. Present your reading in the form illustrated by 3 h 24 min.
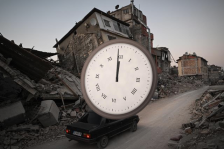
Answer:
11 h 59 min
